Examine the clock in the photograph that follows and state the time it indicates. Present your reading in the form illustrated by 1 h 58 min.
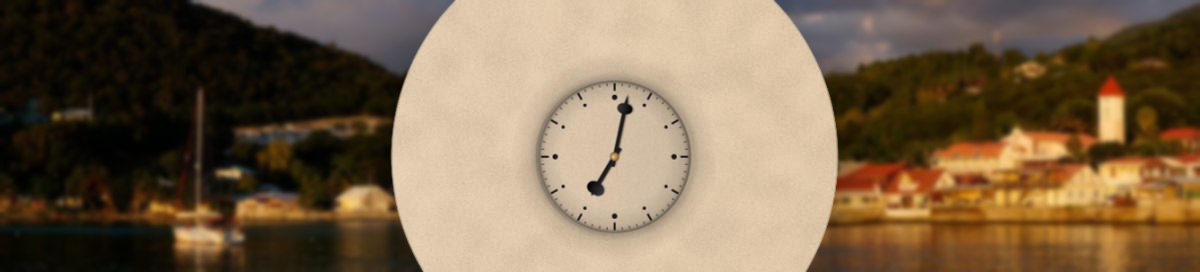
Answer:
7 h 02 min
